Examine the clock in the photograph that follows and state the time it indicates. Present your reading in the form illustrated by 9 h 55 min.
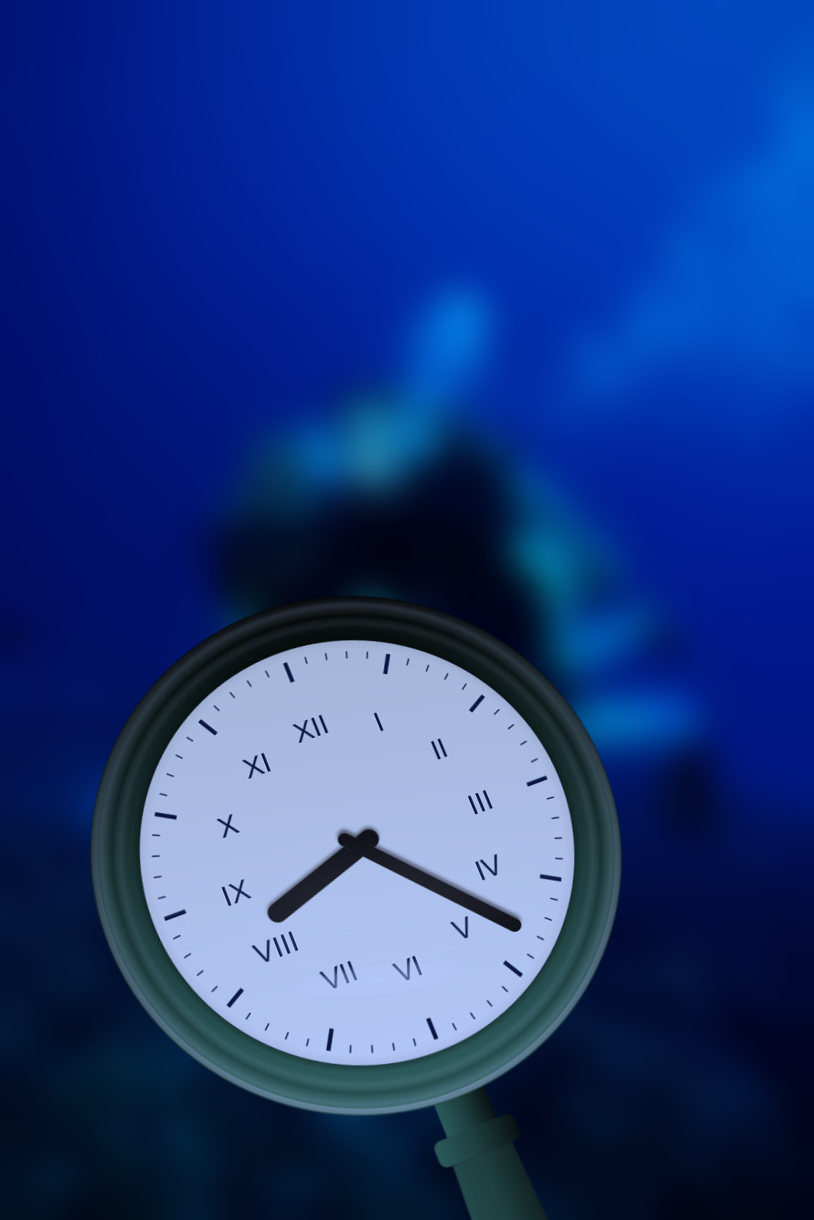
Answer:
8 h 23 min
